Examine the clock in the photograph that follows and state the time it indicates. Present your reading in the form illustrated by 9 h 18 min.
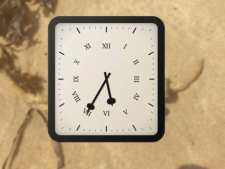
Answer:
5 h 35 min
